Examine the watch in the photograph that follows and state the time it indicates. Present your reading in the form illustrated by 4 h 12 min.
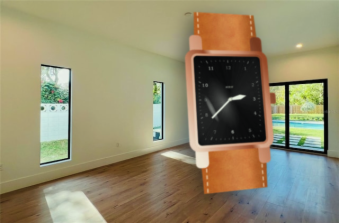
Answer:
2 h 38 min
